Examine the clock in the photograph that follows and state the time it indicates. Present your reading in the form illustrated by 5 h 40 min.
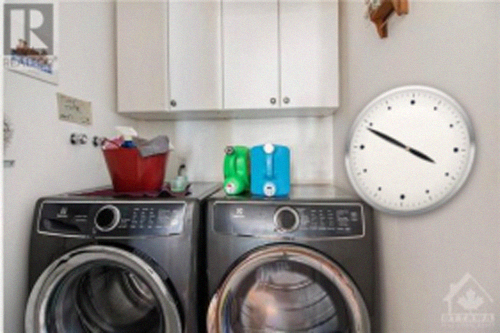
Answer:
3 h 49 min
